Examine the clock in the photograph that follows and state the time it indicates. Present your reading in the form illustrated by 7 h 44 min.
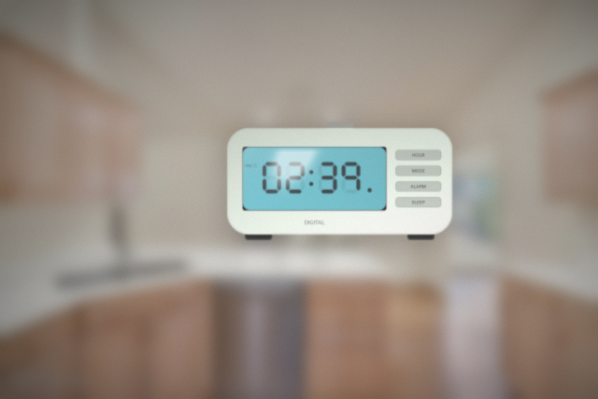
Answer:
2 h 39 min
